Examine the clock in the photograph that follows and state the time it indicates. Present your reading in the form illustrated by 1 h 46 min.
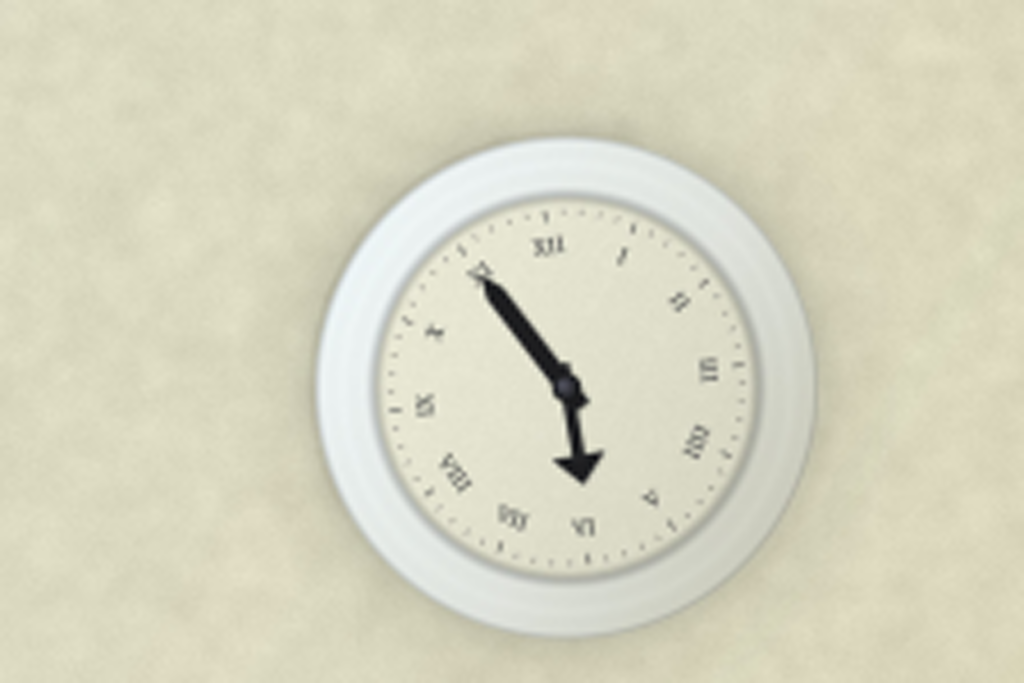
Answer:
5 h 55 min
